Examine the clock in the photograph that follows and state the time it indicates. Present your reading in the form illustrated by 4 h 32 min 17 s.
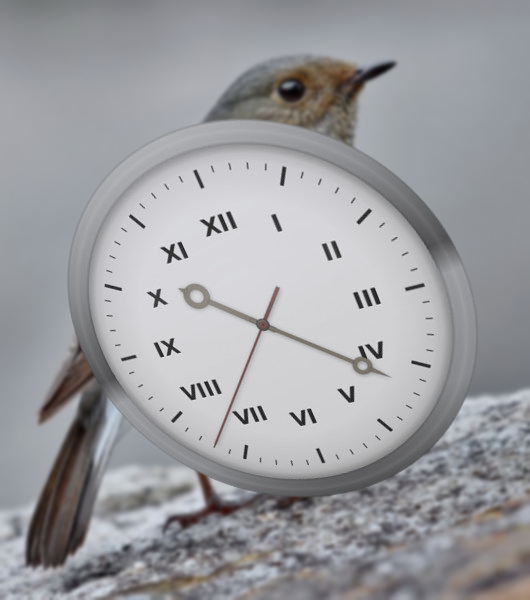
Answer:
10 h 21 min 37 s
